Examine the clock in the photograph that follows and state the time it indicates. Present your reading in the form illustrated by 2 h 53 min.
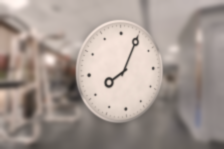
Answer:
8 h 05 min
